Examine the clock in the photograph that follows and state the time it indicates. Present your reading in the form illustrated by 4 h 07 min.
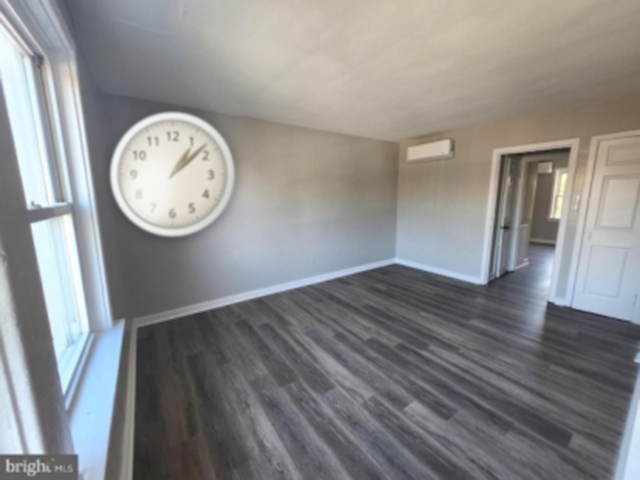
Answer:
1 h 08 min
